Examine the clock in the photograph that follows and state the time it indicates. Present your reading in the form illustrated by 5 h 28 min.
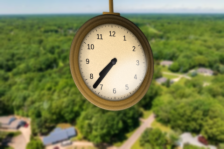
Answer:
7 h 37 min
